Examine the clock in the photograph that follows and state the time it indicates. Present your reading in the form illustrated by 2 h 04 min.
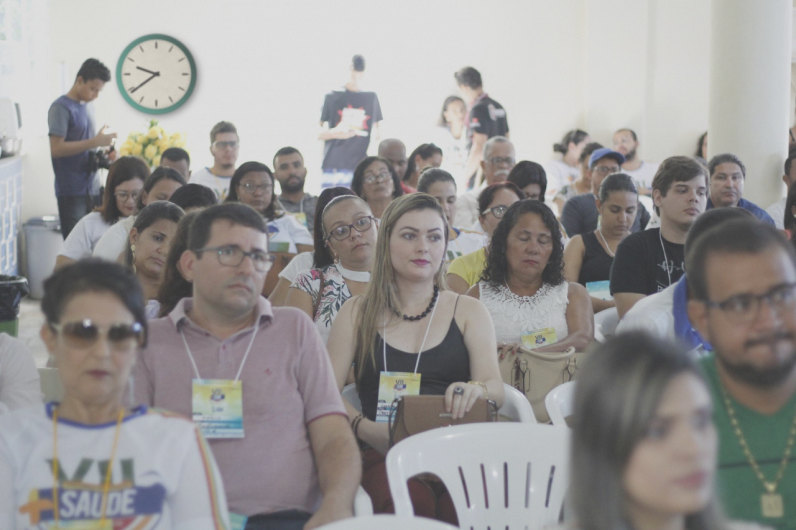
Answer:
9 h 39 min
